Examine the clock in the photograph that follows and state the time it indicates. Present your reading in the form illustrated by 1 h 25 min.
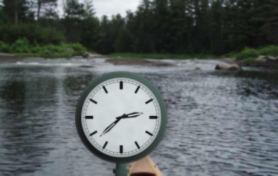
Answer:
2 h 38 min
